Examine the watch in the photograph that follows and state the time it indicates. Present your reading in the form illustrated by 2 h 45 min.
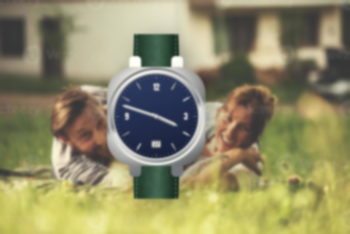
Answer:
3 h 48 min
